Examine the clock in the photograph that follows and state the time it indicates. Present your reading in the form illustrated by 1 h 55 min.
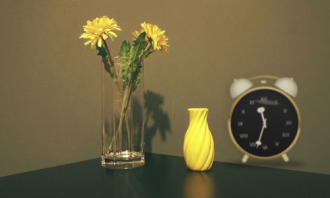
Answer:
11 h 33 min
